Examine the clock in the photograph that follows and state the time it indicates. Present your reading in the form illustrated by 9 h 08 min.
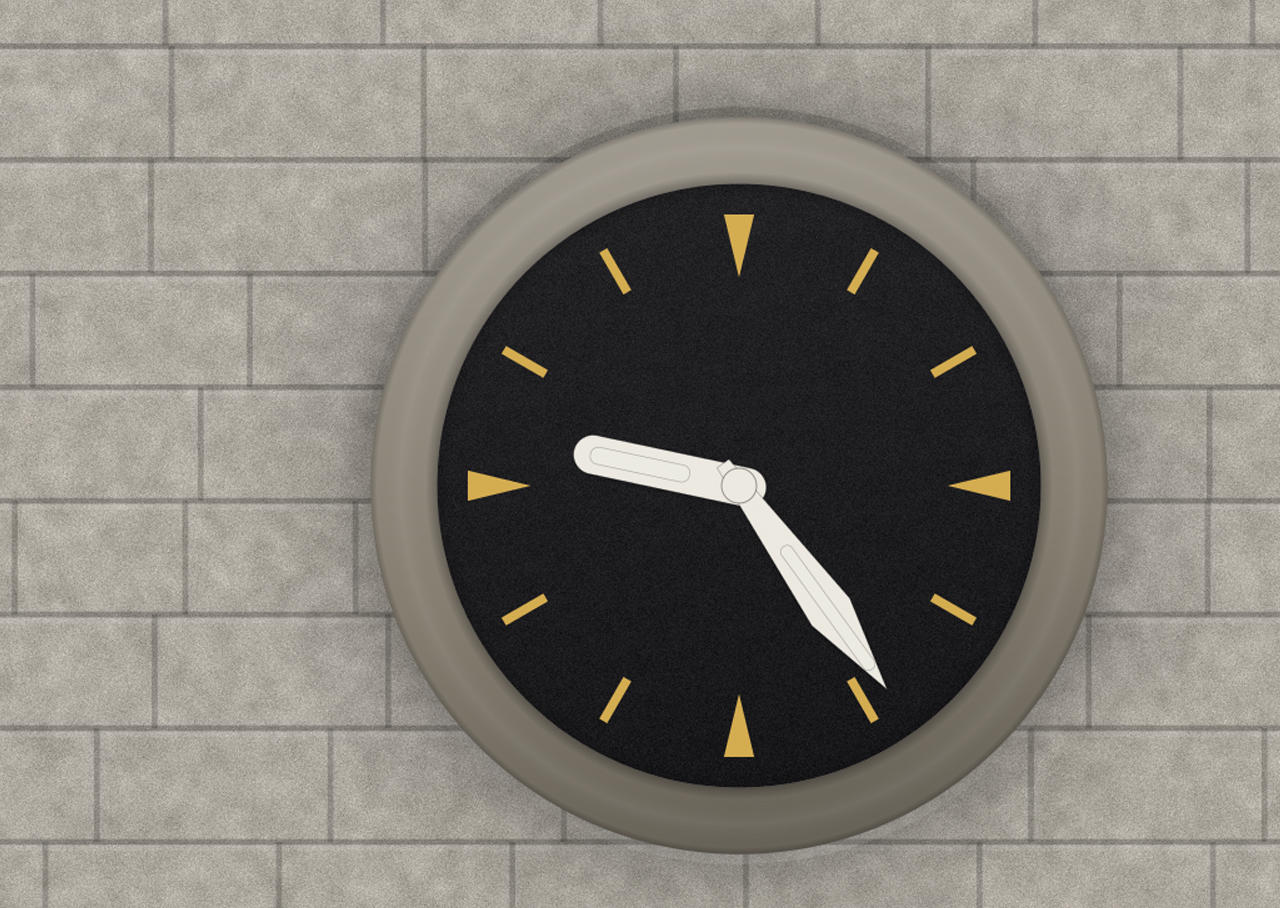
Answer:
9 h 24 min
